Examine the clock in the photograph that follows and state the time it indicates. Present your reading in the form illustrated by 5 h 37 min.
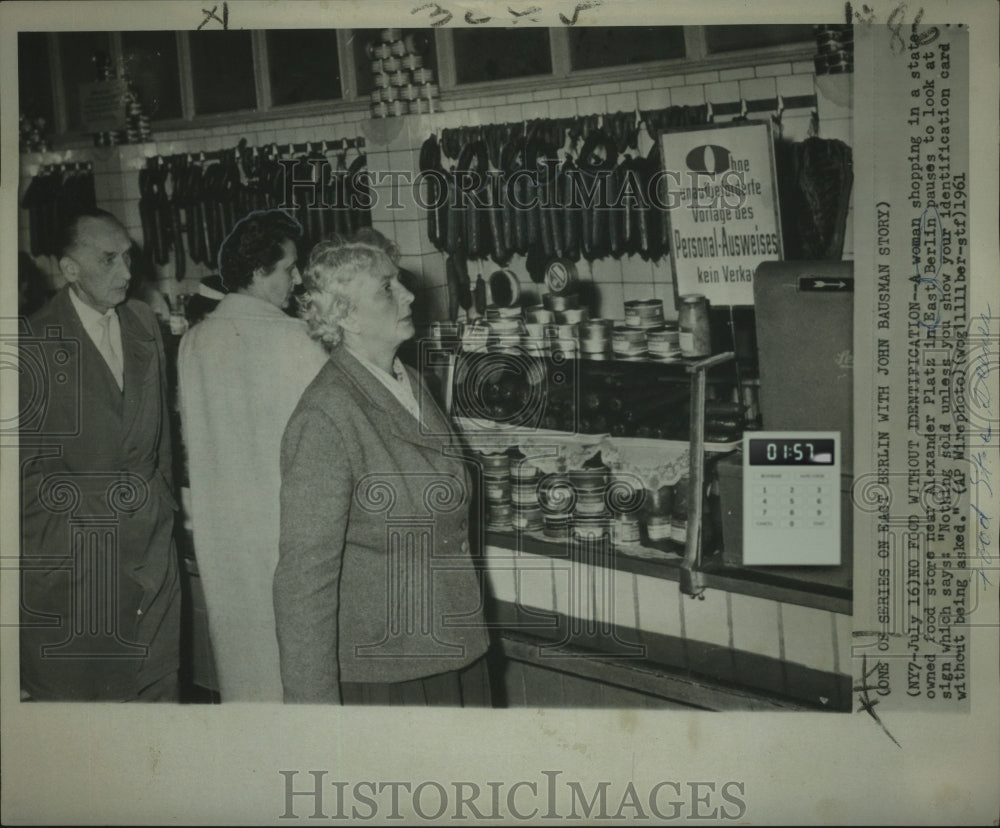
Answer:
1 h 57 min
